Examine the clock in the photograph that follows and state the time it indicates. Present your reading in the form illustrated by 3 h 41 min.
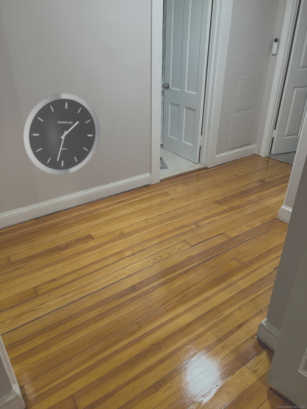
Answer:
1 h 32 min
